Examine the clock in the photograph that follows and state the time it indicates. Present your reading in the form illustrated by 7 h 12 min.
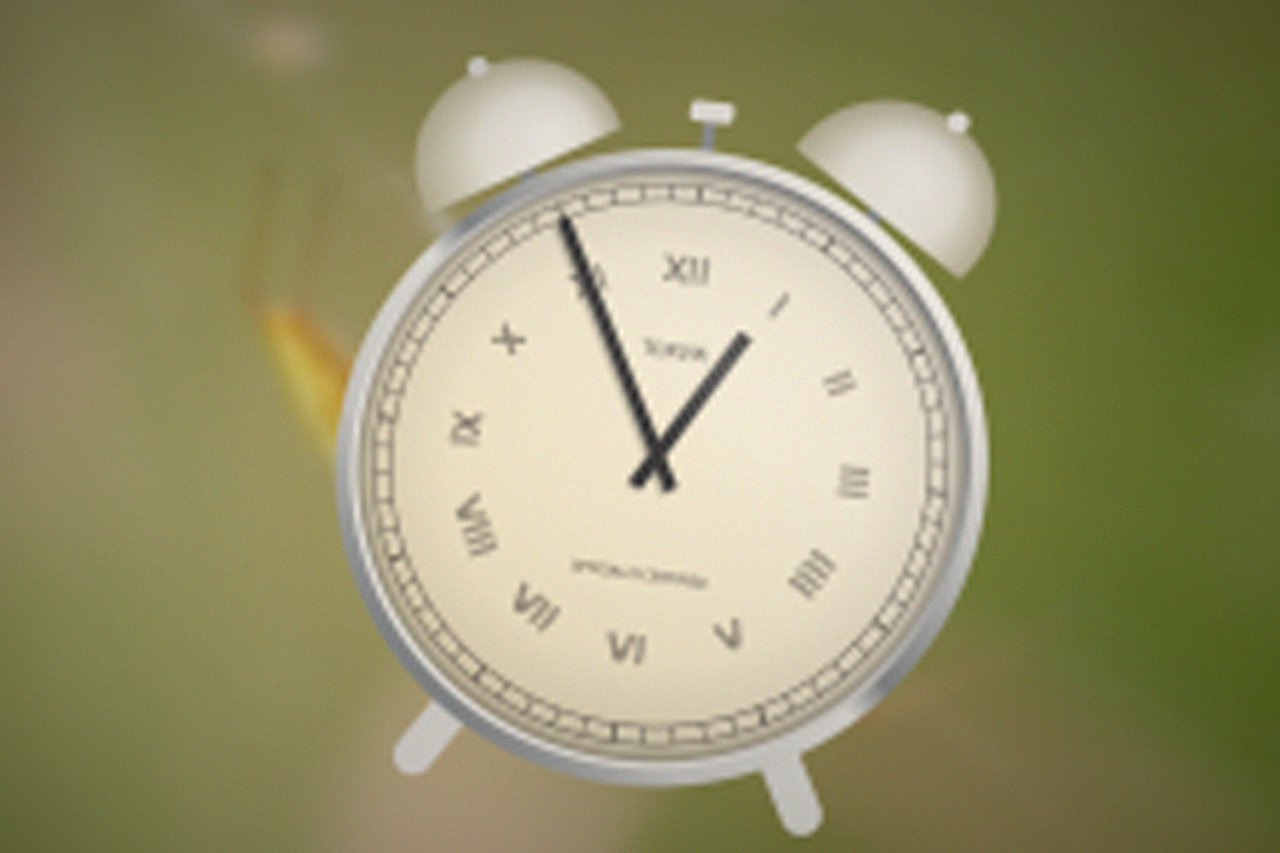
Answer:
12 h 55 min
